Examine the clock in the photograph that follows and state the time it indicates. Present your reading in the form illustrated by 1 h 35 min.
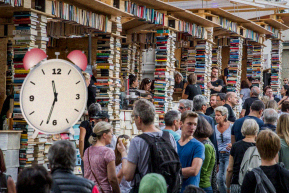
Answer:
11 h 33 min
